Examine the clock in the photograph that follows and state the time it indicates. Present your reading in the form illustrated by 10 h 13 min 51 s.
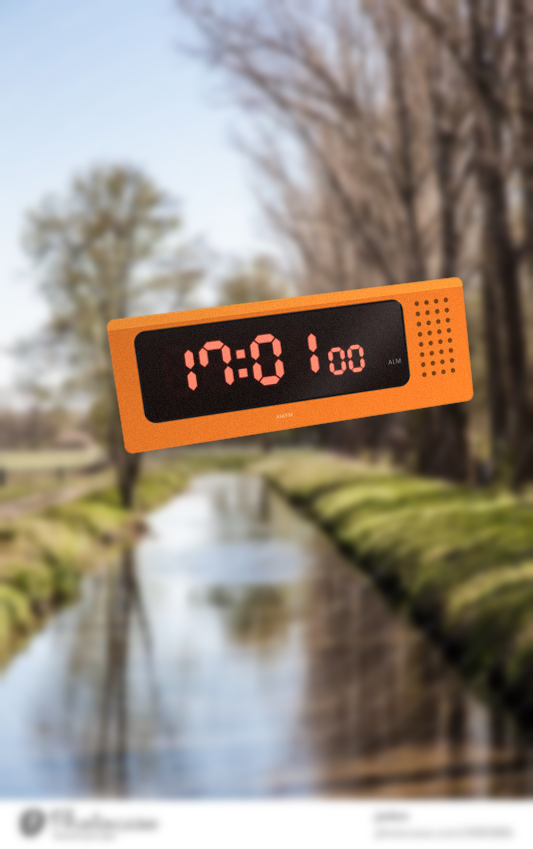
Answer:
17 h 01 min 00 s
